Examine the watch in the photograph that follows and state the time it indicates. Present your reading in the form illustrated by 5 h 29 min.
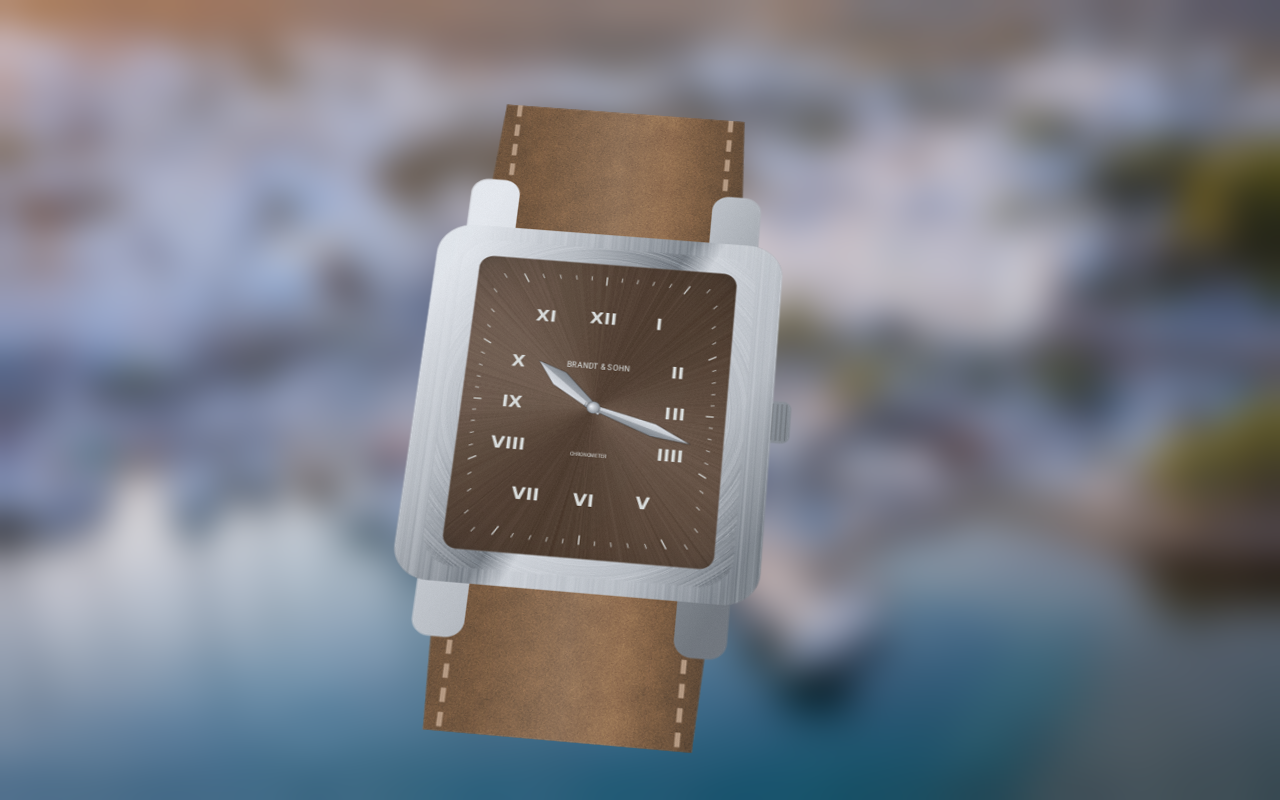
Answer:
10 h 18 min
